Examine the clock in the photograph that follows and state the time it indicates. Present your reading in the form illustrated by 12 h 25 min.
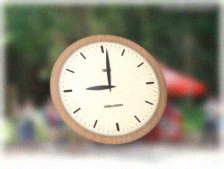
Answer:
9 h 01 min
